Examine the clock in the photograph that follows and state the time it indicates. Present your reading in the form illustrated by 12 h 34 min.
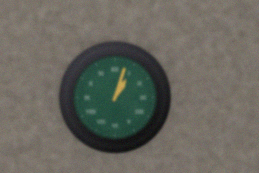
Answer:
1 h 03 min
